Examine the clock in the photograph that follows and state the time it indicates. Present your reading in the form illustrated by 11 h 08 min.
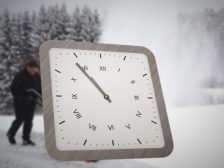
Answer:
10 h 54 min
